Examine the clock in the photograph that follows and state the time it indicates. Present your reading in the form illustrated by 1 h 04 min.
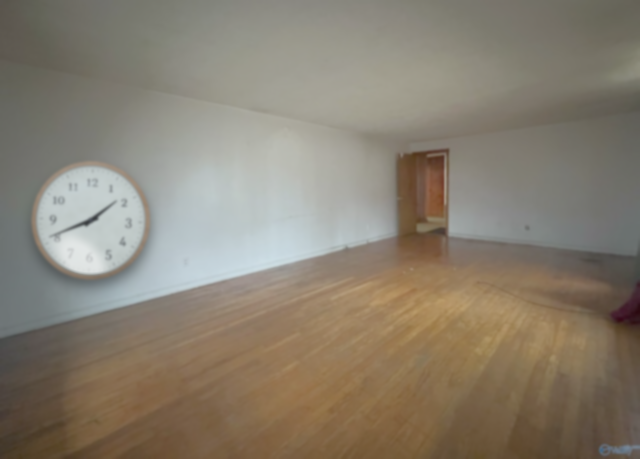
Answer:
1 h 41 min
